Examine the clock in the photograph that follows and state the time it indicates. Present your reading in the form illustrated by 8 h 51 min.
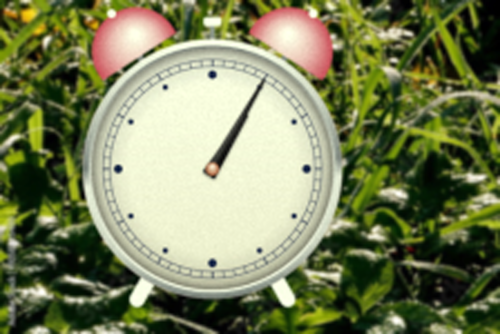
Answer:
1 h 05 min
